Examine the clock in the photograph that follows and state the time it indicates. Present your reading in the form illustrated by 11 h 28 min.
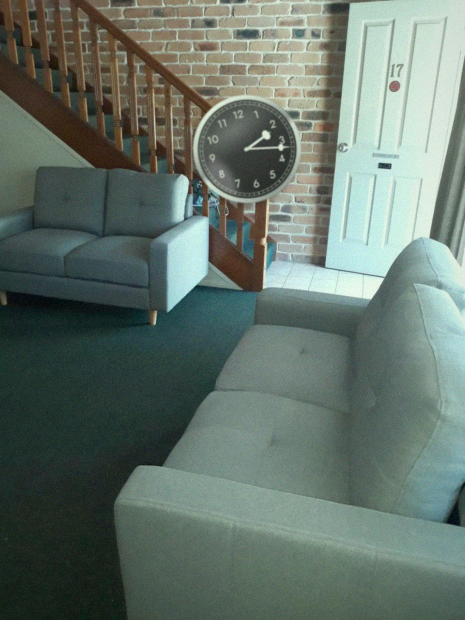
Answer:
2 h 17 min
